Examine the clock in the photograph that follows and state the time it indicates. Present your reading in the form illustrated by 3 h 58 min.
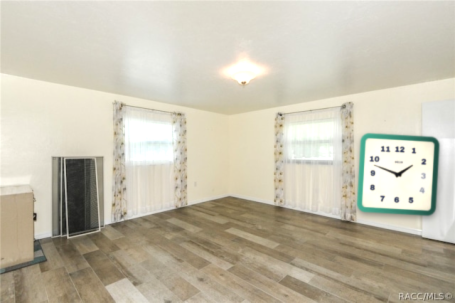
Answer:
1 h 48 min
